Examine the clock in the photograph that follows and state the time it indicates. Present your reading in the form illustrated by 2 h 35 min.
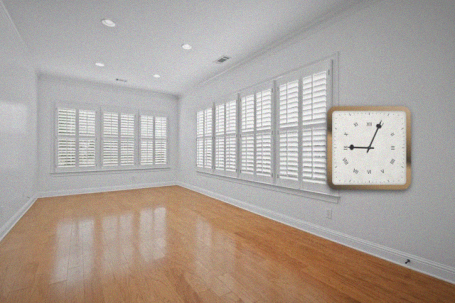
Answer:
9 h 04 min
